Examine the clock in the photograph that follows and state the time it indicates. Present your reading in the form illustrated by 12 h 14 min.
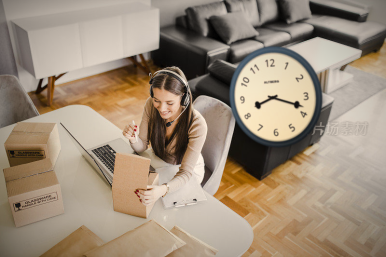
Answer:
8 h 18 min
